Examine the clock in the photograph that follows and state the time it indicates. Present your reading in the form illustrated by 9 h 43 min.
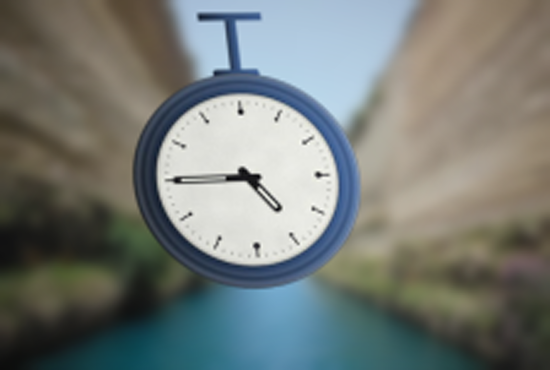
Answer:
4 h 45 min
